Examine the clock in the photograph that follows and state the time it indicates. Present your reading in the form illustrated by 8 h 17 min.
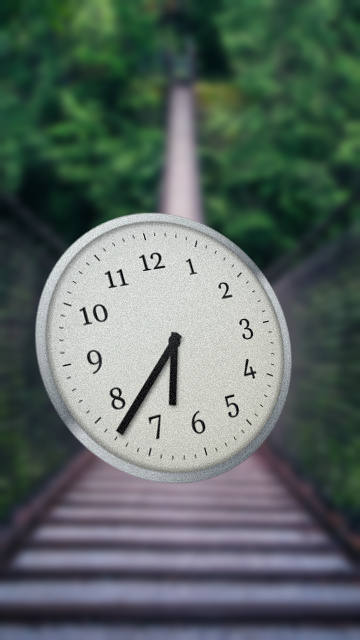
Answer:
6 h 38 min
